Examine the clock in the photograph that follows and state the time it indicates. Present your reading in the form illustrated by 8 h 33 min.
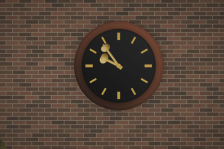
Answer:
9 h 54 min
